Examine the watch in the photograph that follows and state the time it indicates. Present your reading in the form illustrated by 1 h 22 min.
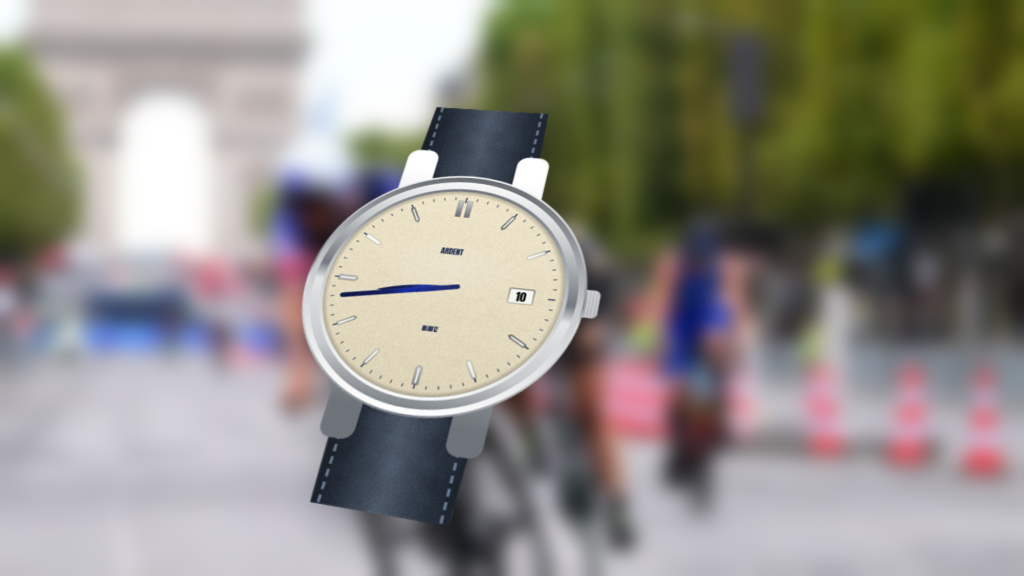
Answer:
8 h 43 min
